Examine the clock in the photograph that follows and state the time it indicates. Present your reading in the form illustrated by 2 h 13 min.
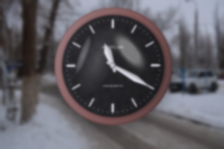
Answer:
11 h 20 min
